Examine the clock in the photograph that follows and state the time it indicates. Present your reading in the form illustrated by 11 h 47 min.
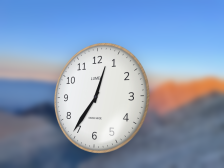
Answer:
12 h 36 min
